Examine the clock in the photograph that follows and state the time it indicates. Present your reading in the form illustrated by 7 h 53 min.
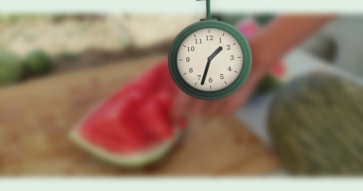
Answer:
1 h 33 min
